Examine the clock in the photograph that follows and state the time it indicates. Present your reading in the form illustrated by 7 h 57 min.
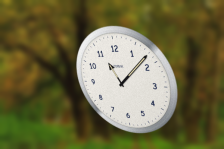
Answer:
11 h 08 min
